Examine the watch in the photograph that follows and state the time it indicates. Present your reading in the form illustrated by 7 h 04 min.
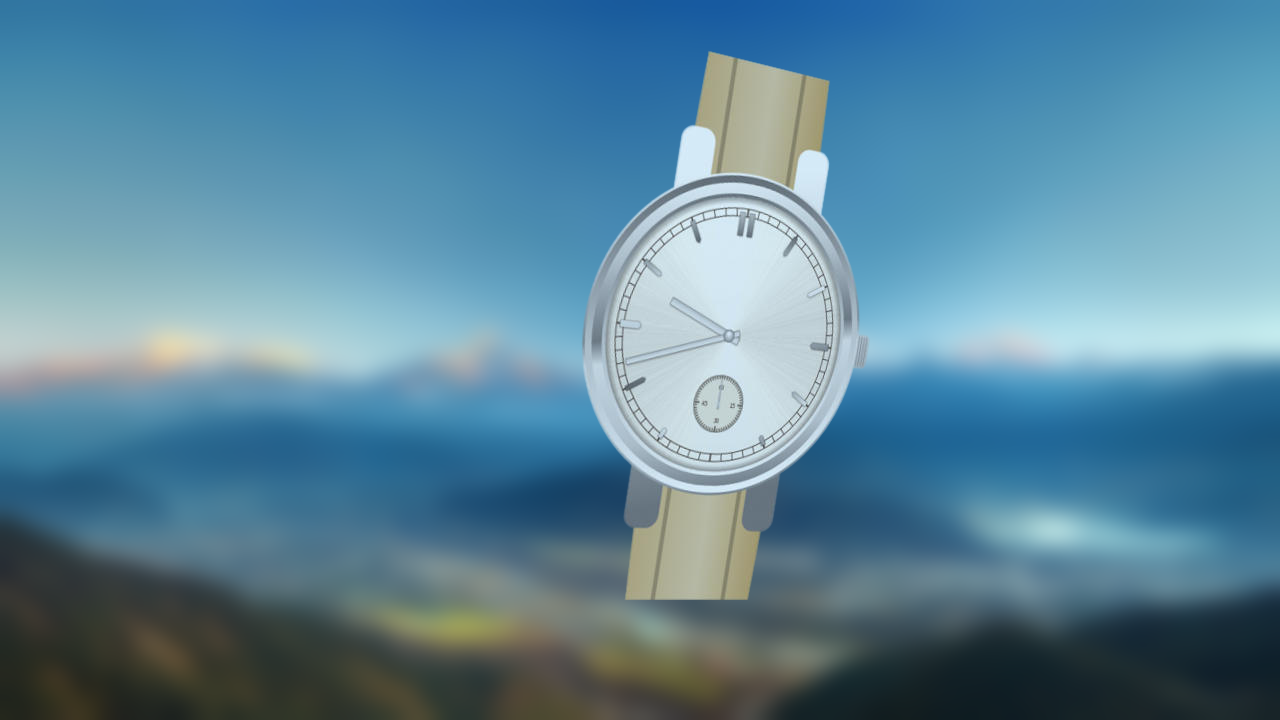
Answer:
9 h 42 min
